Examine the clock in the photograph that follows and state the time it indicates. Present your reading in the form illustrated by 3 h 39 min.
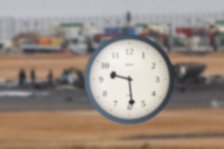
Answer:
9 h 29 min
